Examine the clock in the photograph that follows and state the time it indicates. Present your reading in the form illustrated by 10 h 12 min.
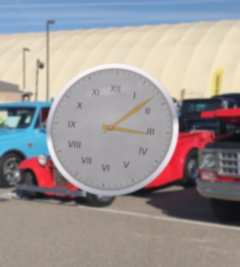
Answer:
3 h 08 min
